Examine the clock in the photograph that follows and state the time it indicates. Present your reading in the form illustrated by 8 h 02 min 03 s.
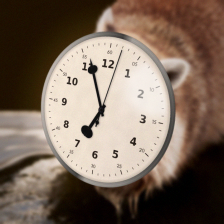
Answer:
6 h 56 min 02 s
